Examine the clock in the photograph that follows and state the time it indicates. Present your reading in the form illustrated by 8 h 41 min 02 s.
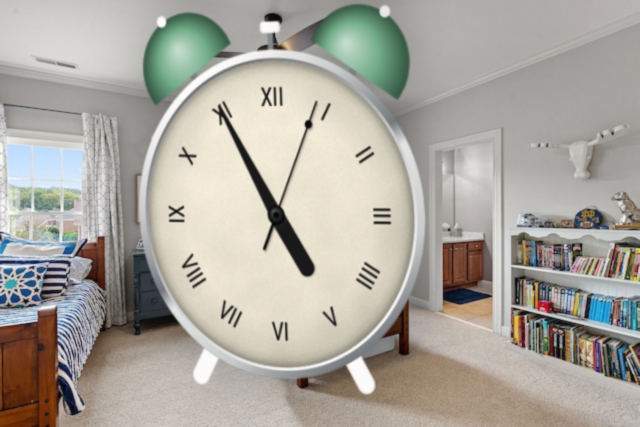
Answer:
4 h 55 min 04 s
